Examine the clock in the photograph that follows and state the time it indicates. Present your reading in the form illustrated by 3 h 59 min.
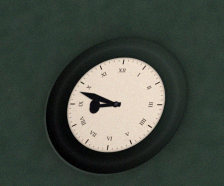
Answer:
8 h 48 min
